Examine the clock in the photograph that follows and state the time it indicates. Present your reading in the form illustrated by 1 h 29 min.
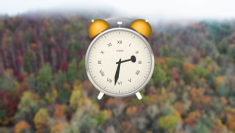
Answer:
2 h 32 min
